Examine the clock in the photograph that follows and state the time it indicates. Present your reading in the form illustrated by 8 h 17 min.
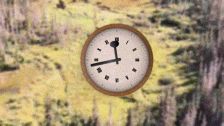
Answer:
11 h 43 min
